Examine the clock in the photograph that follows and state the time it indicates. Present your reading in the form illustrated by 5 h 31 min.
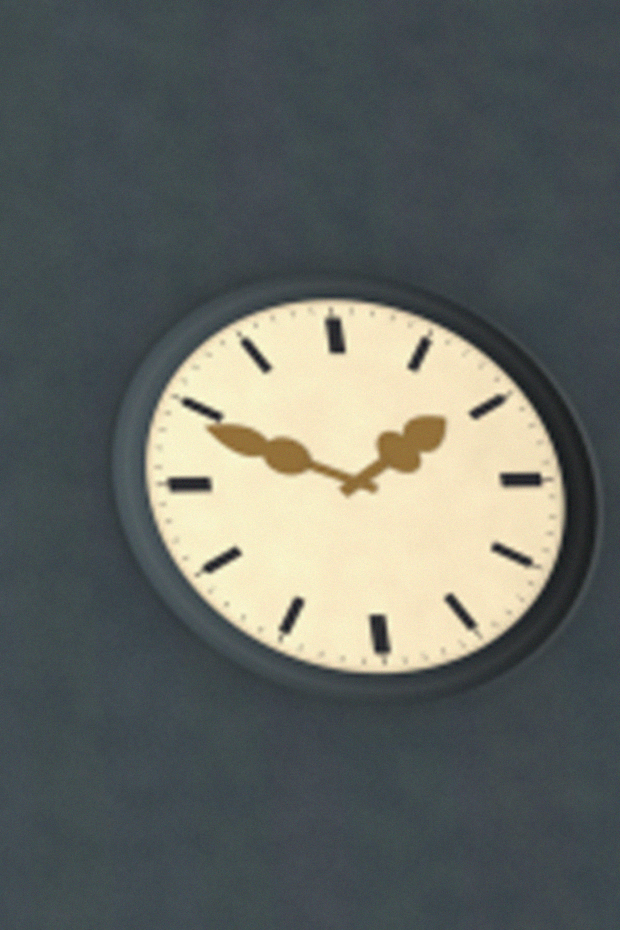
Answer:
1 h 49 min
